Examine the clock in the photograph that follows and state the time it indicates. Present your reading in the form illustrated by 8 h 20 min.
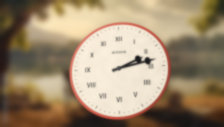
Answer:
2 h 13 min
